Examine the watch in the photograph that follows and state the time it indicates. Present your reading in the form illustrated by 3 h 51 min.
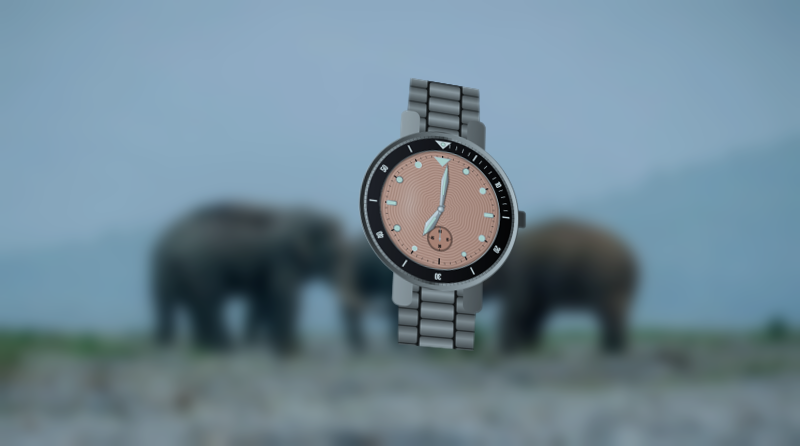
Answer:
7 h 01 min
